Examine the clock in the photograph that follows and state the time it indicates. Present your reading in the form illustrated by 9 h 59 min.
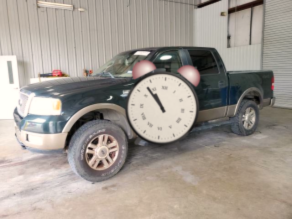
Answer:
10 h 53 min
